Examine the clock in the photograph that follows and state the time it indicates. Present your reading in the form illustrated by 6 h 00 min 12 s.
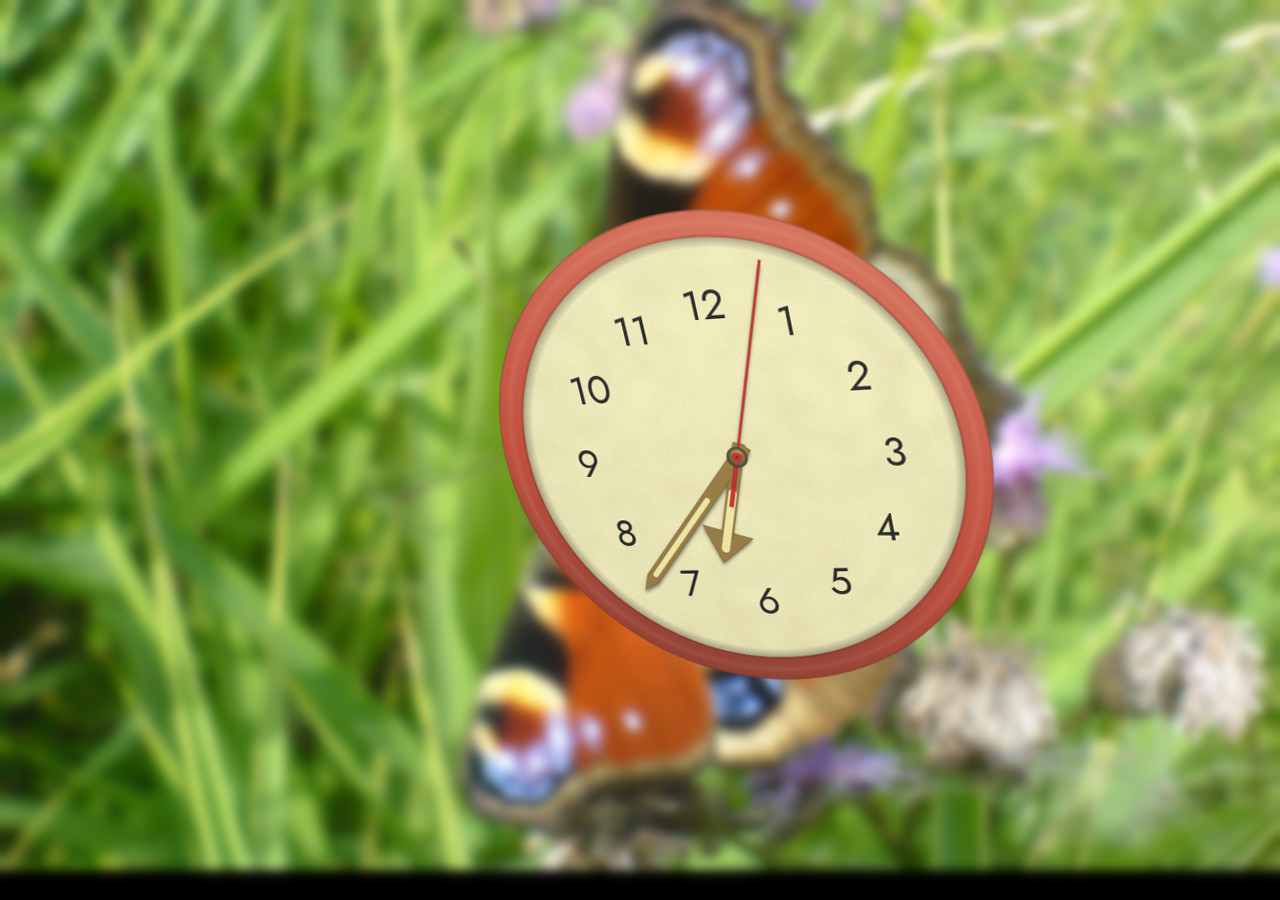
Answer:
6 h 37 min 03 s
